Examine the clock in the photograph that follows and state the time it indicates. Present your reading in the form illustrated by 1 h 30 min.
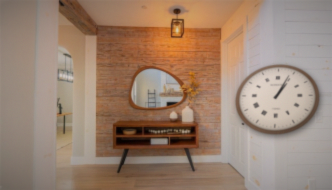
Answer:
1 h 04 min
